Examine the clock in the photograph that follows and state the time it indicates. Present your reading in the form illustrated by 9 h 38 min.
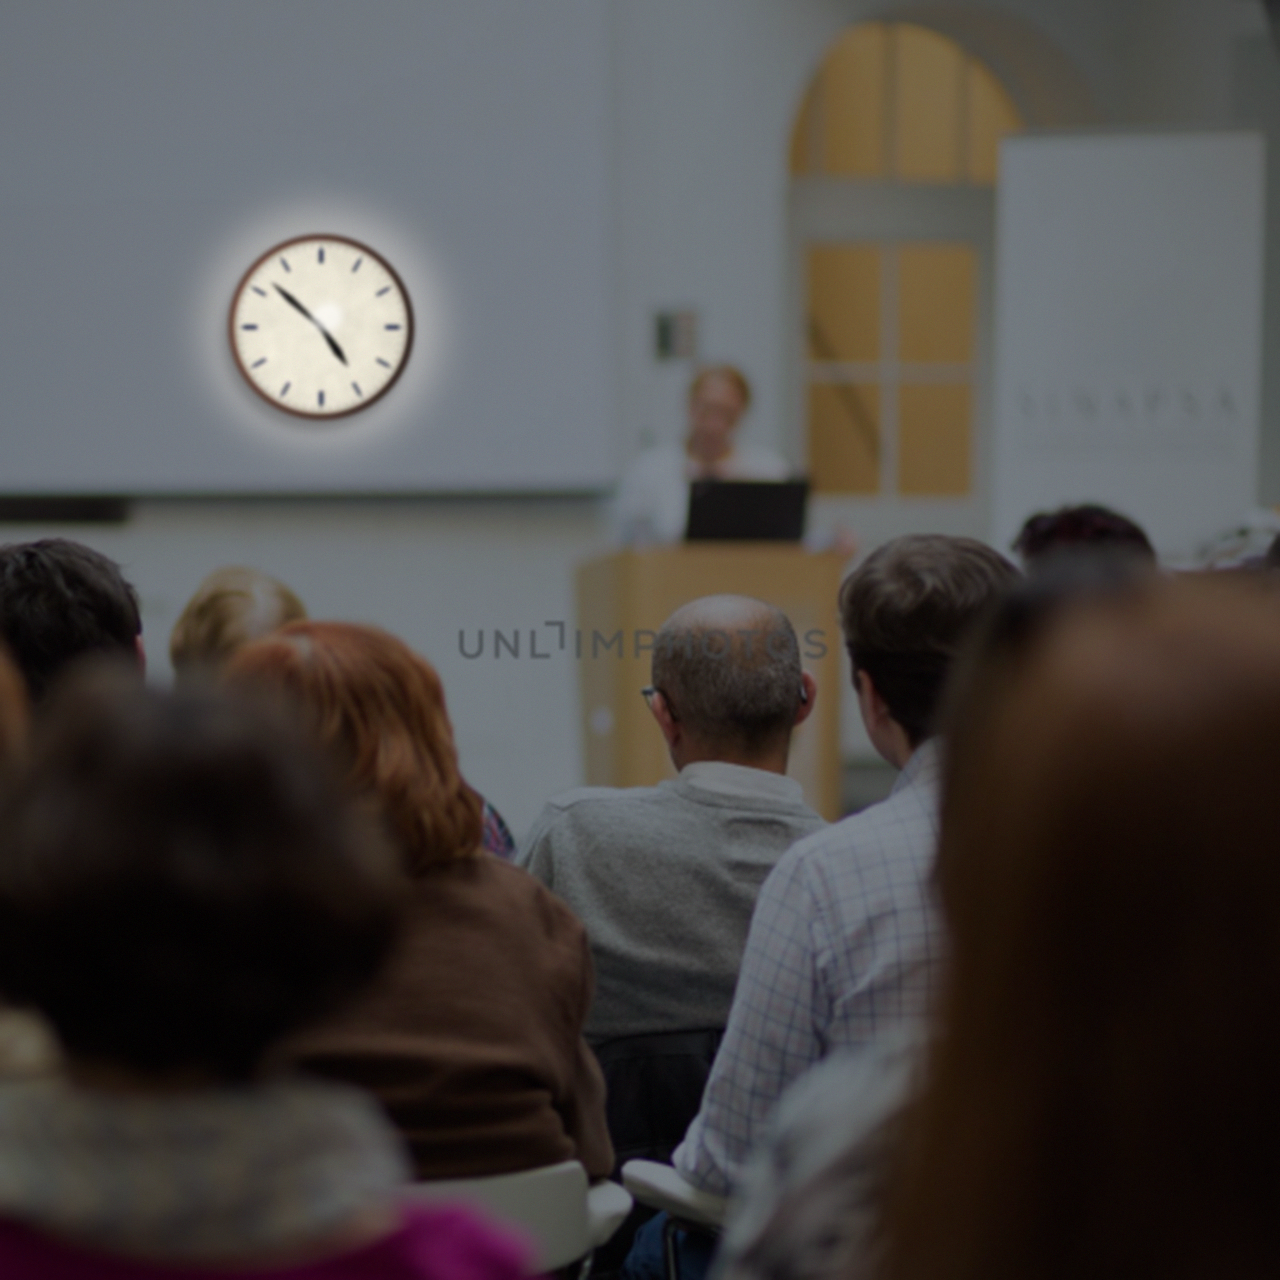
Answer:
4 h 52 min
